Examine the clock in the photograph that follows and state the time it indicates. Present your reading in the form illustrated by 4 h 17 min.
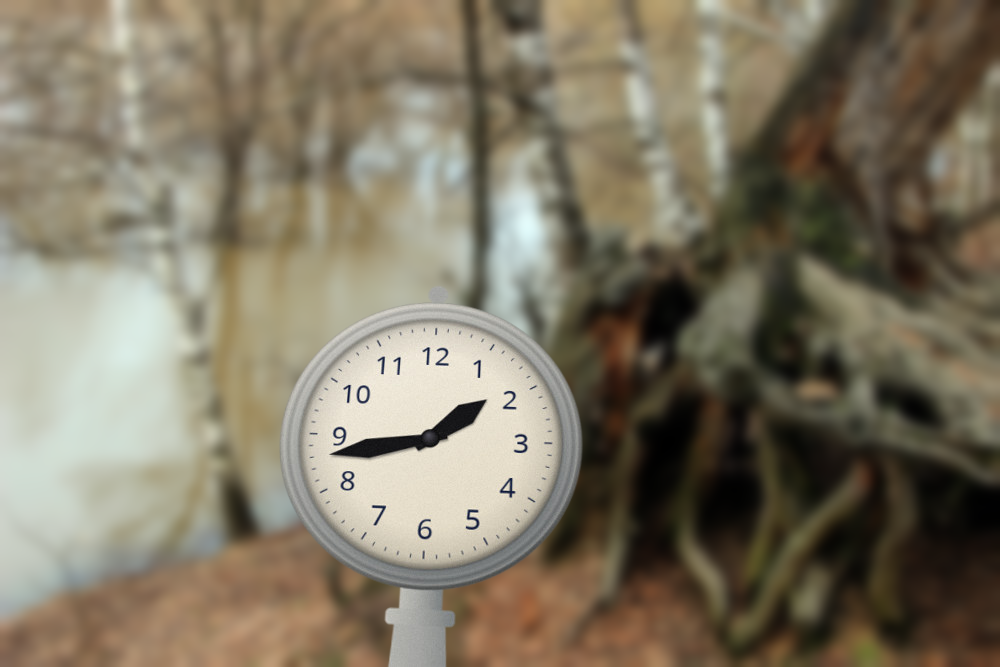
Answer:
1 h 43 min
